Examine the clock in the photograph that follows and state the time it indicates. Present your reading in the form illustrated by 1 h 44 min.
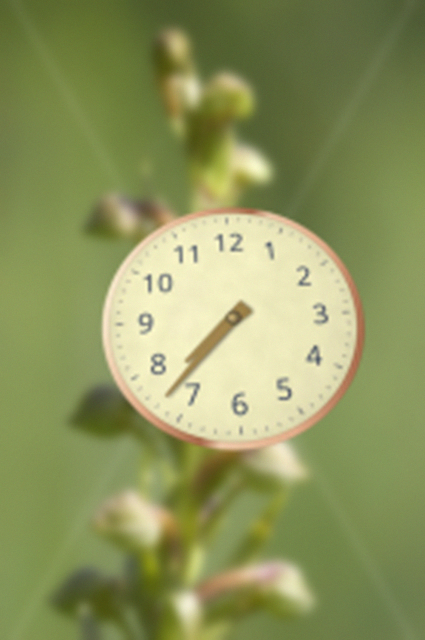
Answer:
7 h 37 min
